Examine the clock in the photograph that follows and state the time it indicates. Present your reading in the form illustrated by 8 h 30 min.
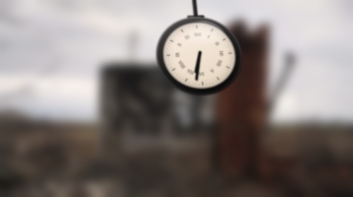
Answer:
6 h 32 min
